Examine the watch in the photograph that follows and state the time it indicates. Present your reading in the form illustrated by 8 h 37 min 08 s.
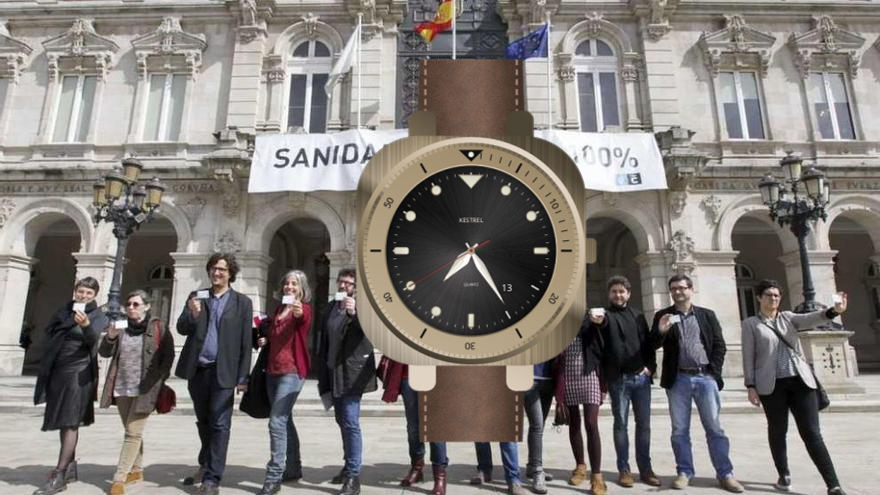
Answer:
7 h 24 min 40 s
